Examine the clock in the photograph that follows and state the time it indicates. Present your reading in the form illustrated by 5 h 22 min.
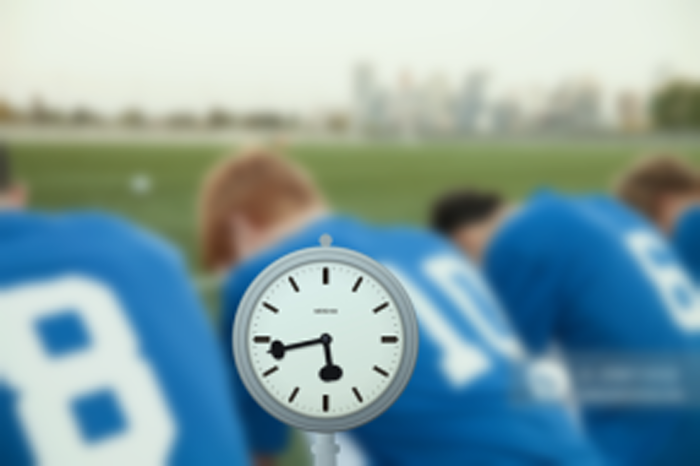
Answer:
5 h 43 min
